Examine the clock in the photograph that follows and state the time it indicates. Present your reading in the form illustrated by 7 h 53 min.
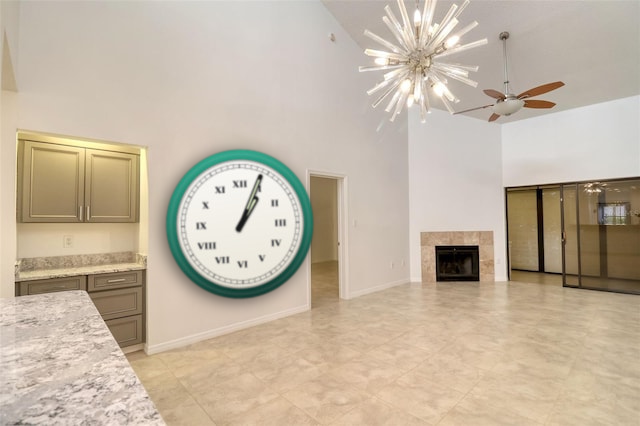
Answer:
1 h 04 min
